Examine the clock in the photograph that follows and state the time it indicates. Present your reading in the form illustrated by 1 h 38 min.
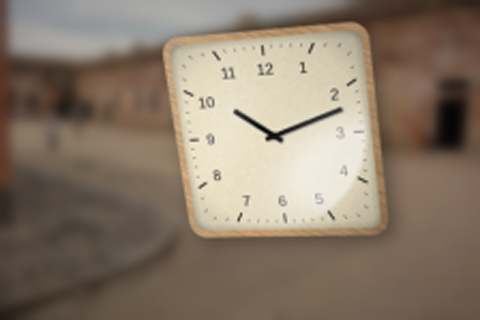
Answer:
10 h 12 min
